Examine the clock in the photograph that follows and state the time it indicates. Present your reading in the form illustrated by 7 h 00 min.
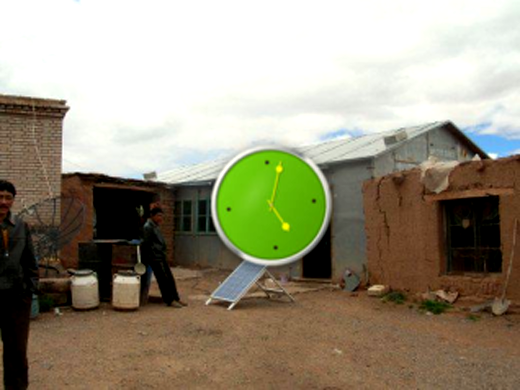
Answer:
5 h 03 min
